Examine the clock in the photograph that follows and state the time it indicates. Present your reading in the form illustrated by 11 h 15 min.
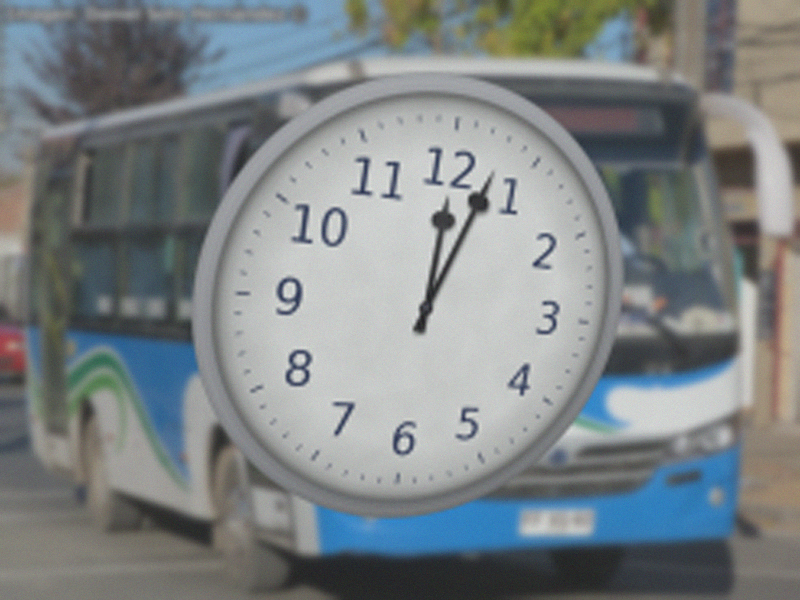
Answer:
12 h 03 min
